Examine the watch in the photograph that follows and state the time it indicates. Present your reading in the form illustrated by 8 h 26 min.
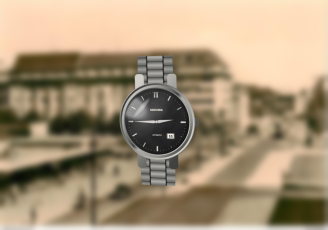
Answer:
2 h 45 min
